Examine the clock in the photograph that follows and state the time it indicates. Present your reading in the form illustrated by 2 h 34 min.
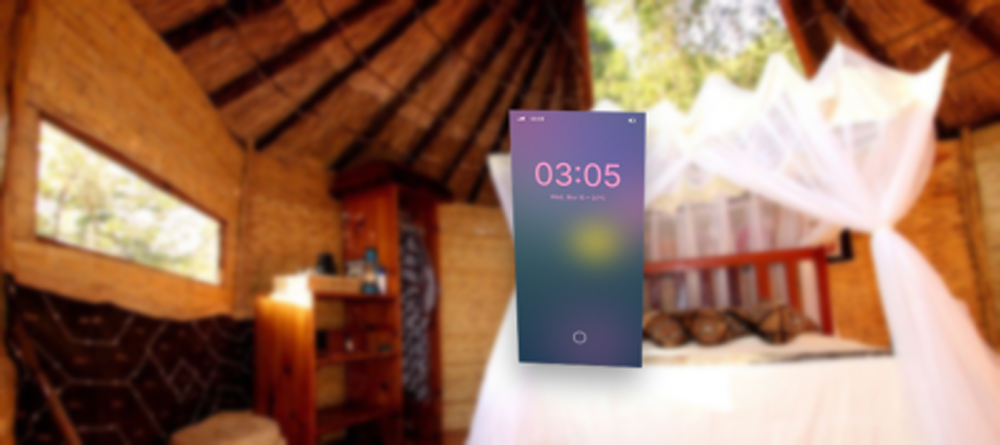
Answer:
3 h 05 min
